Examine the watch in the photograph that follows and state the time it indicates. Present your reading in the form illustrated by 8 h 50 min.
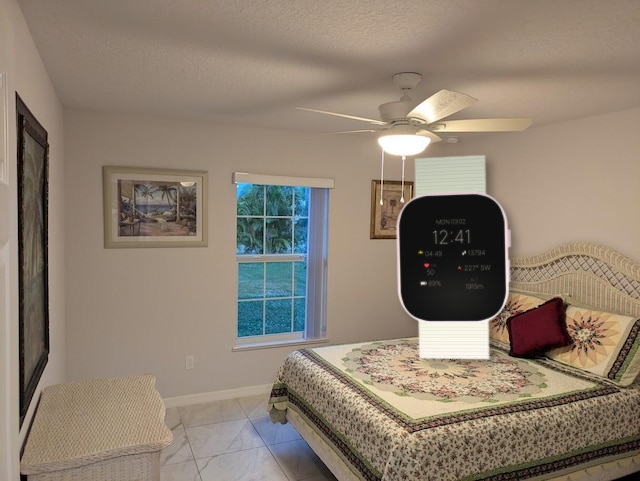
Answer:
12 h 41 min
